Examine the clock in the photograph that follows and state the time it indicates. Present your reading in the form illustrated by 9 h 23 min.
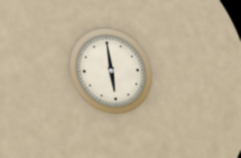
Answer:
6 h 00 min
